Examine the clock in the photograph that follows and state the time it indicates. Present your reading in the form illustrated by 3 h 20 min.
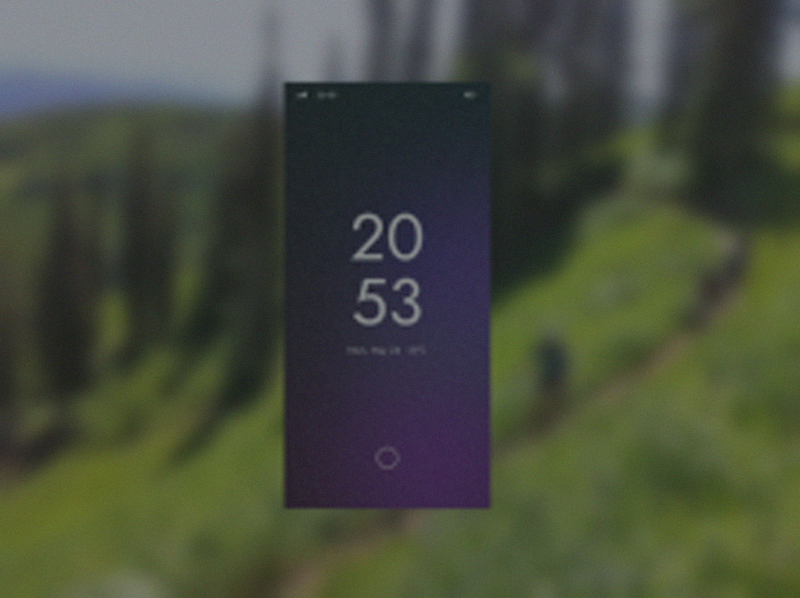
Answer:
20 h 53 min
